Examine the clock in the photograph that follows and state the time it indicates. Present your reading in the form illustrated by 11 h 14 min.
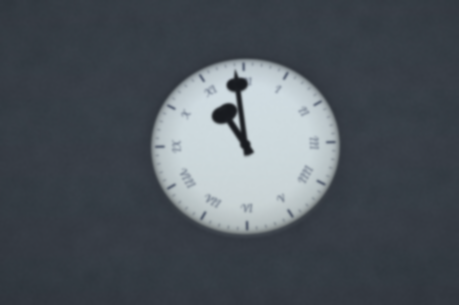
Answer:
10 h 59 min
